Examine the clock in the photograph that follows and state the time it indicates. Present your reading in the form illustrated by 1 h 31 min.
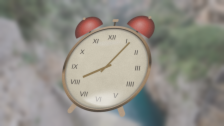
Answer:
8 h 06 min
